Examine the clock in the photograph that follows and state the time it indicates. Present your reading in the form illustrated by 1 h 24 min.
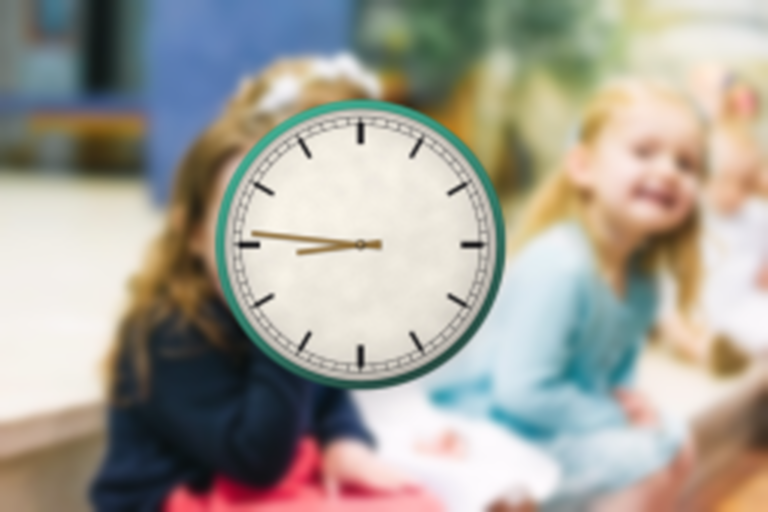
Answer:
8 h 46 min
